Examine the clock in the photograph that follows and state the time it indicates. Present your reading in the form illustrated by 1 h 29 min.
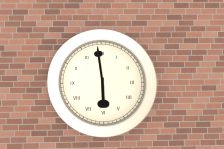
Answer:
5 h 59 min
